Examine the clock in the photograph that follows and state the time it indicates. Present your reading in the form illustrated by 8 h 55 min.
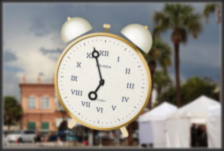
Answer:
6 h 57 min
